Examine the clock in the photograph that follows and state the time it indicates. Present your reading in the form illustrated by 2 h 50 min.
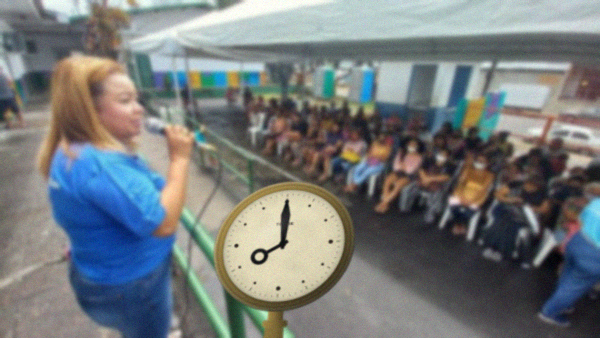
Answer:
8 h 00 min
